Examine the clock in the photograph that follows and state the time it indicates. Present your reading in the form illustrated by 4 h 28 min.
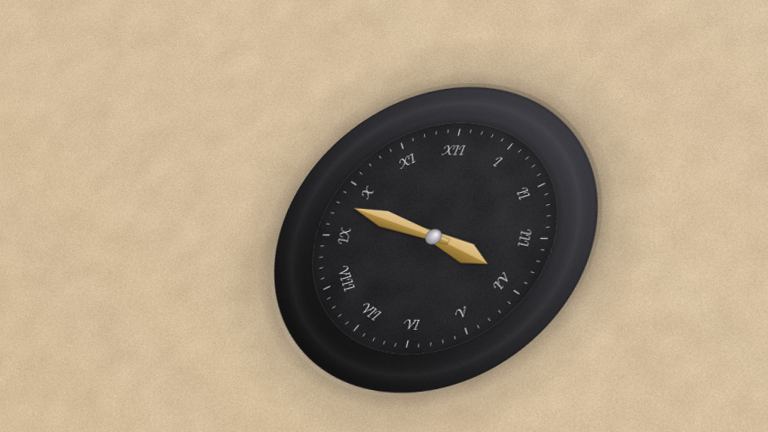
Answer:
3 h 48 min
